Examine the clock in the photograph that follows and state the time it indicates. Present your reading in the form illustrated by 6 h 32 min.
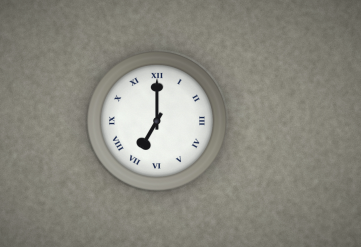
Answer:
7 h 00 min
